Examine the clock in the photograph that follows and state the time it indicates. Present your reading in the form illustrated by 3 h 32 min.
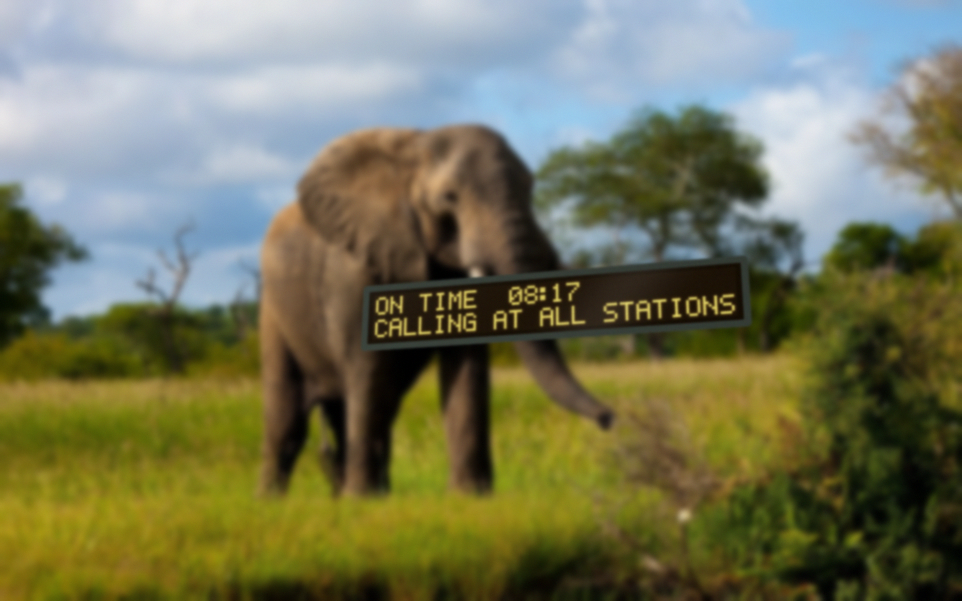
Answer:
8 h 17 min
